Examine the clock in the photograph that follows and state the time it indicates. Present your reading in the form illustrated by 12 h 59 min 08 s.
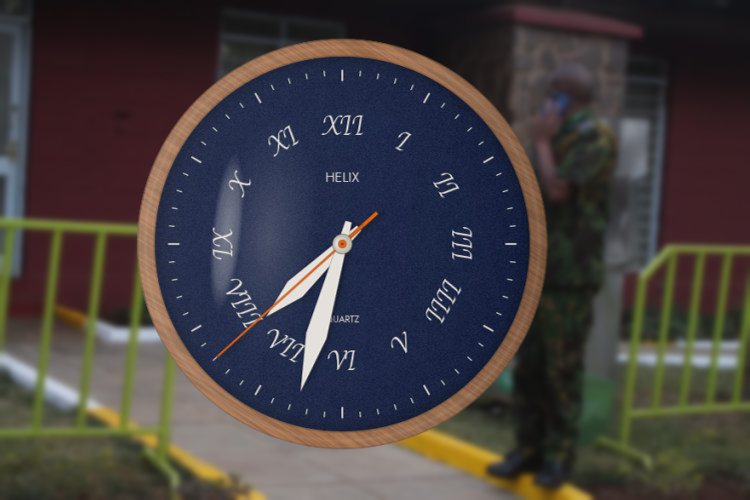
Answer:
7 h 32 min 38 s
